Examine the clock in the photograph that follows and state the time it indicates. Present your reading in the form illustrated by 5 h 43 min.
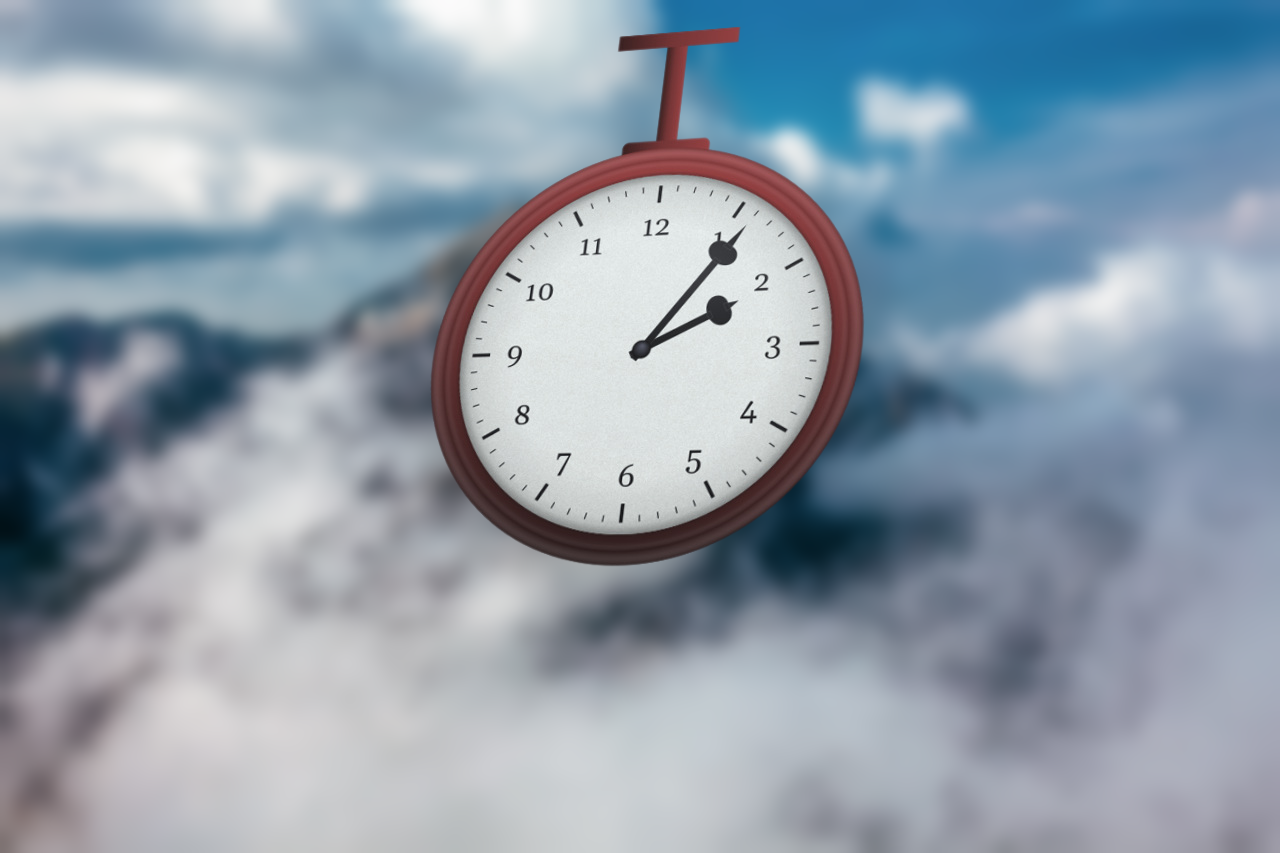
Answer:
2 h 06 min
